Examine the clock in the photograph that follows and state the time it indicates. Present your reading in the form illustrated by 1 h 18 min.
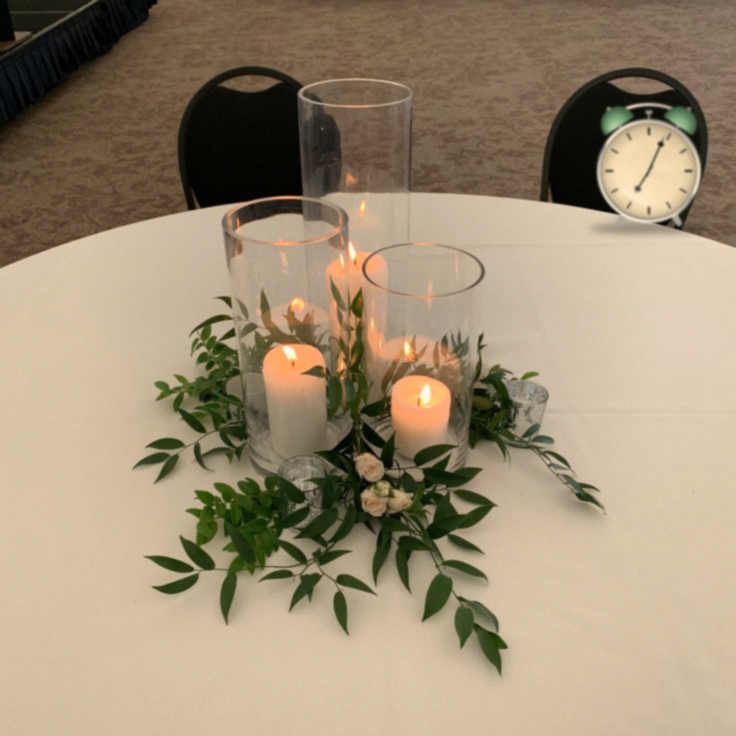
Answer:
7 h 04 min
